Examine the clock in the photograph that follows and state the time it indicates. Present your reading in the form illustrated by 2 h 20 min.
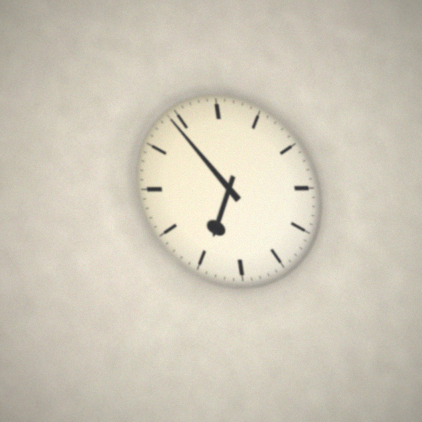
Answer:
6 h 54 min
